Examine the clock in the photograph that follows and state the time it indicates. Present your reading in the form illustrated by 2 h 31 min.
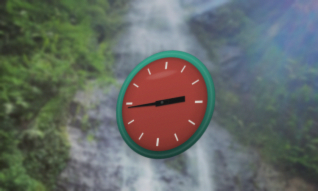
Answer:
2 h 44 min
